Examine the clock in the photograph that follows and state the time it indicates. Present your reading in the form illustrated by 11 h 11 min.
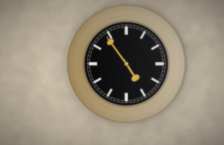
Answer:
4 h 54 min
